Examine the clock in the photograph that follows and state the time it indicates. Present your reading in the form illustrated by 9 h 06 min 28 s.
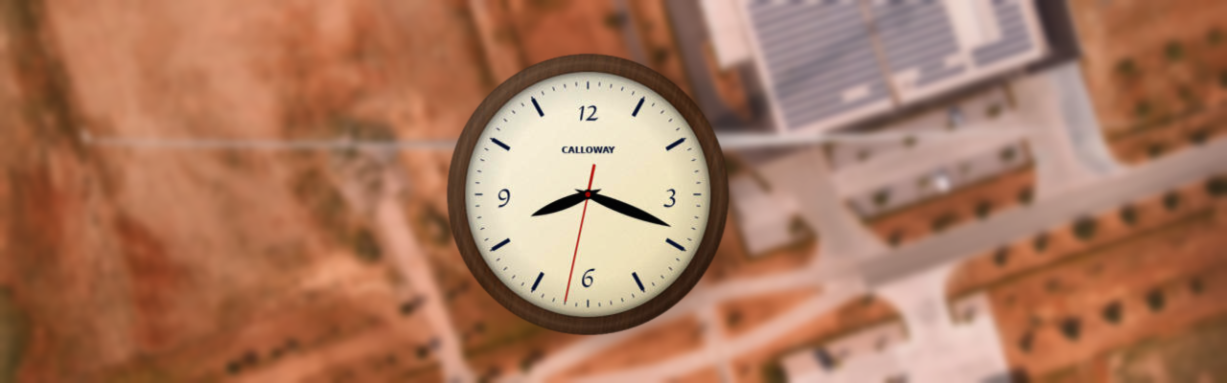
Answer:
8 h 18 min 32 s
